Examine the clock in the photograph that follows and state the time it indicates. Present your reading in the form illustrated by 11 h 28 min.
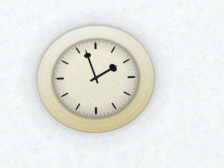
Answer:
1 h 57 min
